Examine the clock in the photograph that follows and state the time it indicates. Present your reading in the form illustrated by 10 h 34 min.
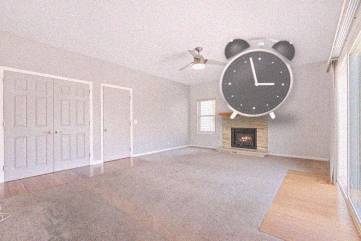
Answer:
2 h 57 min
